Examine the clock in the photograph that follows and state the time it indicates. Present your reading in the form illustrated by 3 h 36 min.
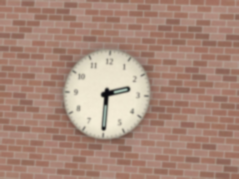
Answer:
2 h 30 min
